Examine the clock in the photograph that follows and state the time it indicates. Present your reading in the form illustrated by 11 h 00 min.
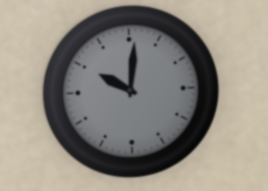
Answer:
10 h 01 min
